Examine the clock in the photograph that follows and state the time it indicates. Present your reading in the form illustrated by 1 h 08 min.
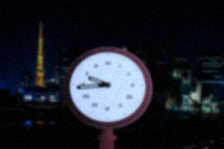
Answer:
9 h 44 min
